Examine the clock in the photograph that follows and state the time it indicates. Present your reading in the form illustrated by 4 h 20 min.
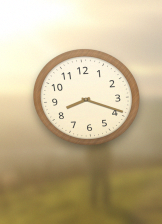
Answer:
8 h 19 min
